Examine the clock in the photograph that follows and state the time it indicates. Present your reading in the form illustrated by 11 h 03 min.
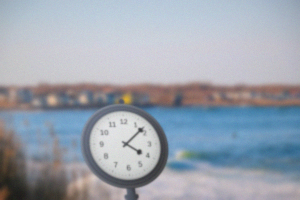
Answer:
4 h 08 min
